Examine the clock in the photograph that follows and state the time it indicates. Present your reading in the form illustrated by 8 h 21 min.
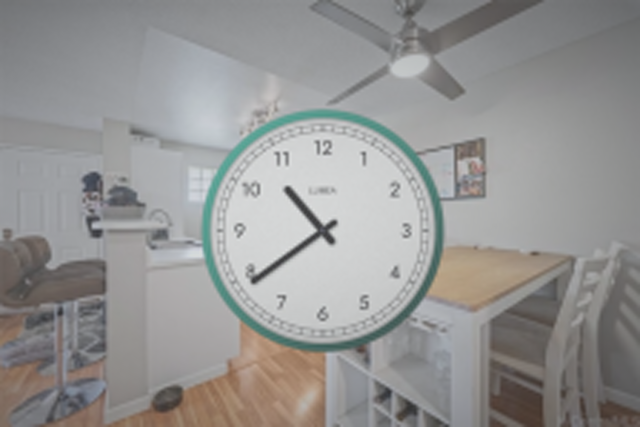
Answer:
10 h 39 min
